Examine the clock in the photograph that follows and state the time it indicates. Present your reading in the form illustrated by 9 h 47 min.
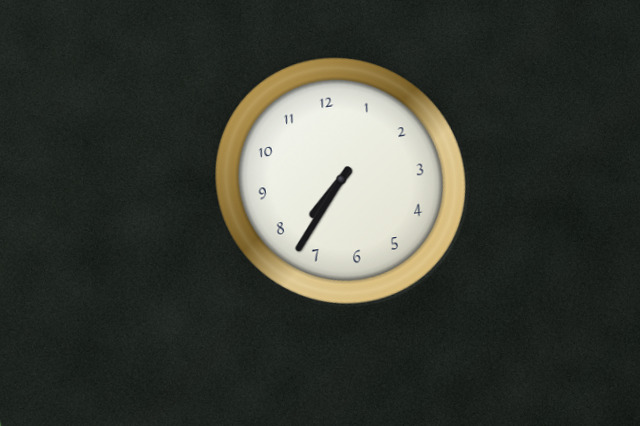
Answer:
7 h 37 min
